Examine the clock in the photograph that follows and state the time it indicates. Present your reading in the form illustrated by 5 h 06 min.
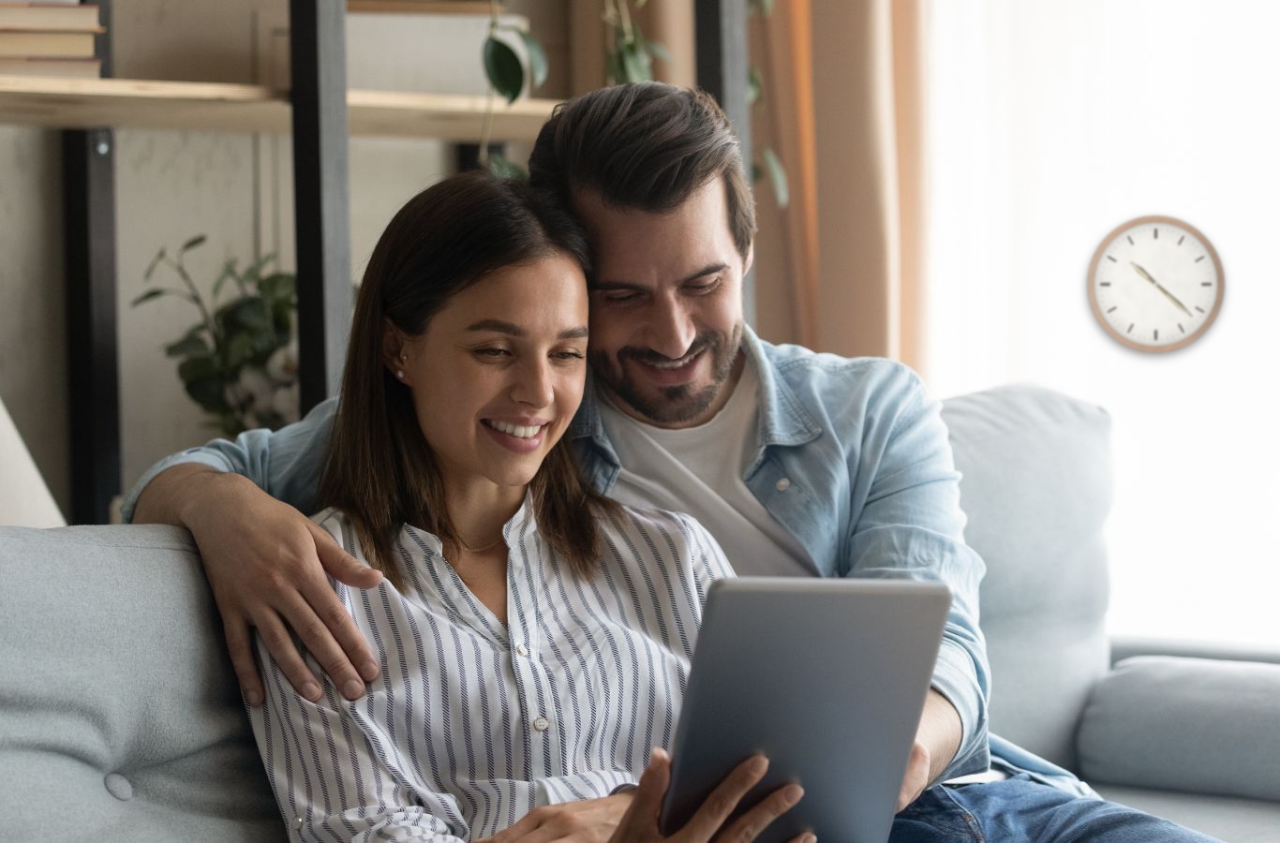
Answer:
10 h 22 min
